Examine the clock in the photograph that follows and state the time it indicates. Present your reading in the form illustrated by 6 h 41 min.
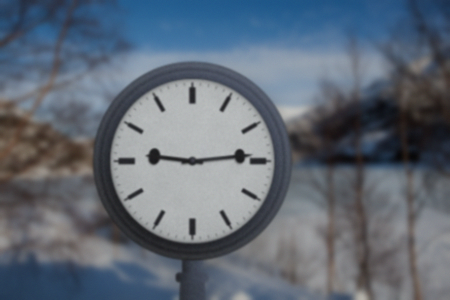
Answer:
9 h 14 min
